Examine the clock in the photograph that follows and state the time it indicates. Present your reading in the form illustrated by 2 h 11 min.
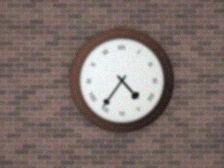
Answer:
4 h 36 min
